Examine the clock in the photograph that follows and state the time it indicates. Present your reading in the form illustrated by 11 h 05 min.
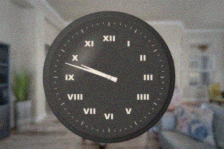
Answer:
9 h 48 min
